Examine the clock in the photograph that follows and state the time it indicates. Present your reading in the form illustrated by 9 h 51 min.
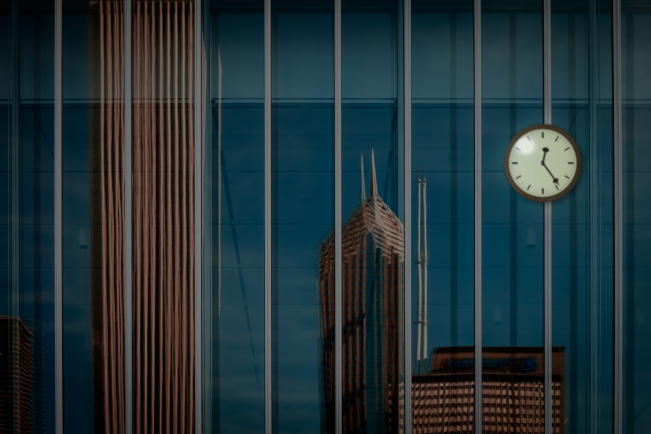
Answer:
12 h 24 min
